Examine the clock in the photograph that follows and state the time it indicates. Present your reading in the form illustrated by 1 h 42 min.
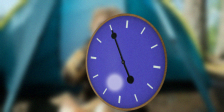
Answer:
4 h 55 min
